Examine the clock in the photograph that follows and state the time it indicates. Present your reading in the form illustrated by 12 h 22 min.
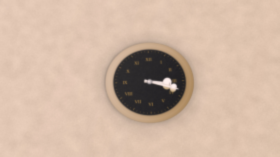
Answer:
3 h 18 min
